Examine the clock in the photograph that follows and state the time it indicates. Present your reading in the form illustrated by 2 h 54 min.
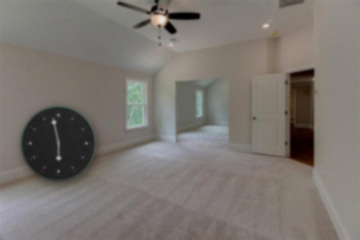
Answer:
5 h 58 min
